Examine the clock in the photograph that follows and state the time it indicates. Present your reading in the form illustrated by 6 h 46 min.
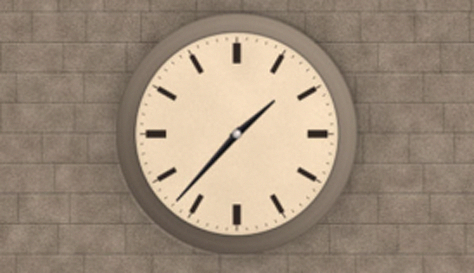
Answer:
1 h 37 min
